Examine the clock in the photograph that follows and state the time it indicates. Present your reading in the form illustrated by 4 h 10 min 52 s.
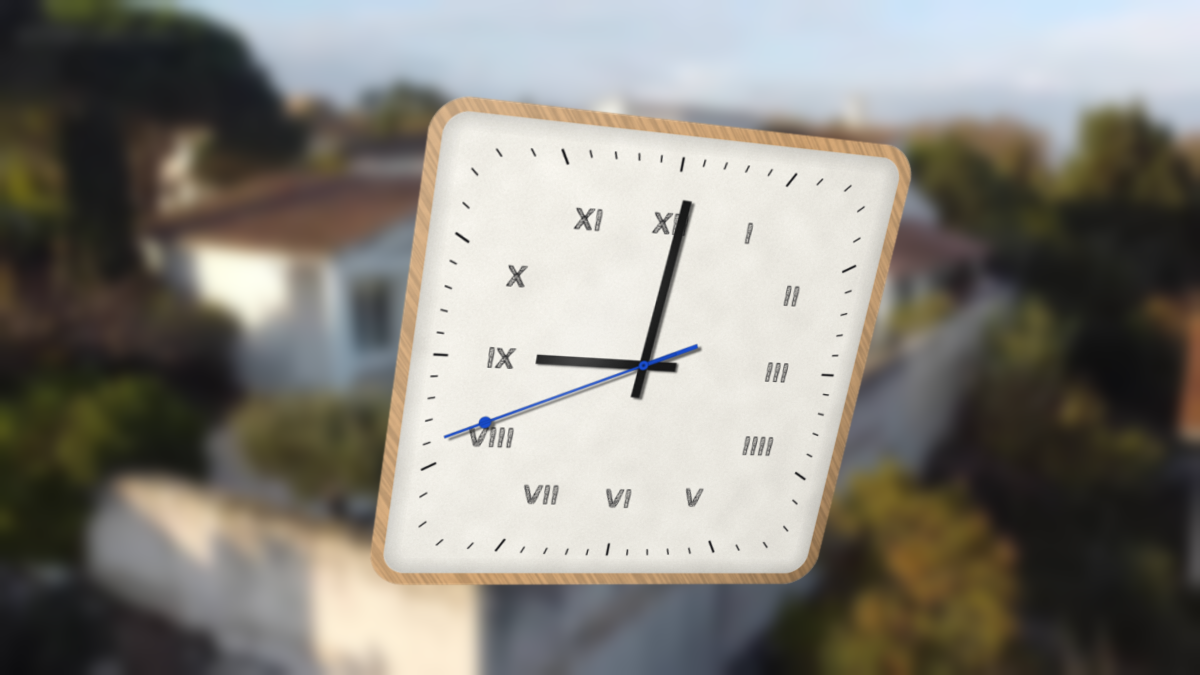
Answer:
9 h 00 min 41 s
